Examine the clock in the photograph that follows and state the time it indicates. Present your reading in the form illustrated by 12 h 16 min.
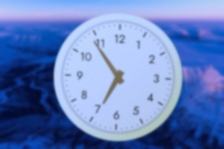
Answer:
6 h 54 min
